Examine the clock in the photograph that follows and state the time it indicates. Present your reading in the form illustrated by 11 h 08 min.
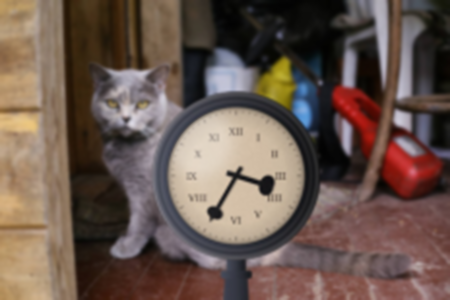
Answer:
3 h 35 min
